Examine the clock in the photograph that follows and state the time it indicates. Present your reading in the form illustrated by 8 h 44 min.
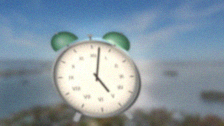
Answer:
5 h 02 min
